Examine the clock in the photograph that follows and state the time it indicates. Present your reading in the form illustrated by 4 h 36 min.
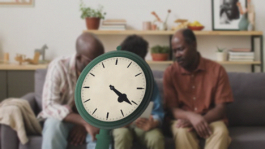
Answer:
4 h 21 min
